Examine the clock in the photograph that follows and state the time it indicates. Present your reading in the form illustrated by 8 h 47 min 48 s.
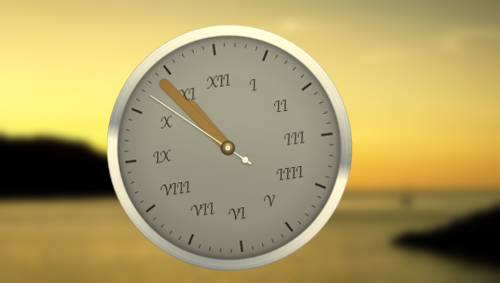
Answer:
10 h 53 min 52 s
